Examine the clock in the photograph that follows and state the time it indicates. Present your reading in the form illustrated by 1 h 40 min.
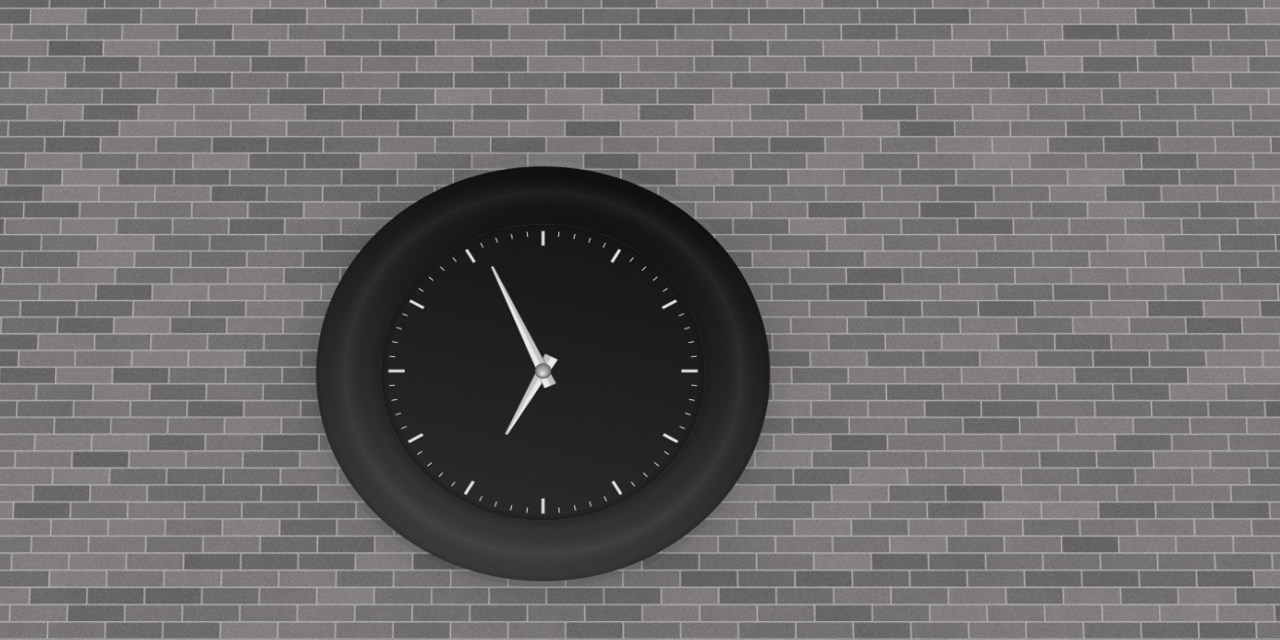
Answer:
6 h 56 min
